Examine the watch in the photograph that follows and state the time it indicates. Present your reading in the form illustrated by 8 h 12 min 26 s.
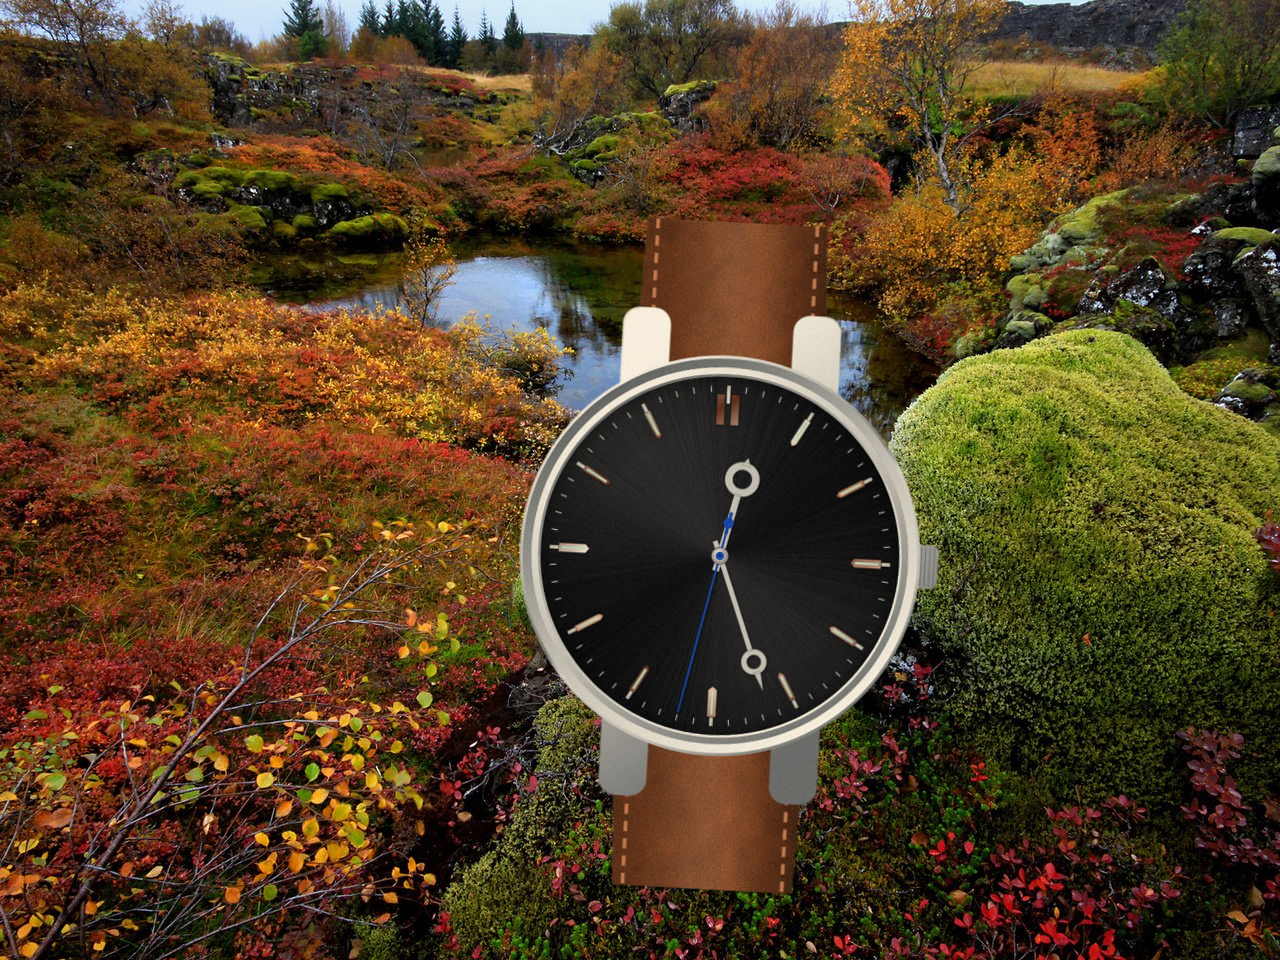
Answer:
12 h 26 min 32 s
